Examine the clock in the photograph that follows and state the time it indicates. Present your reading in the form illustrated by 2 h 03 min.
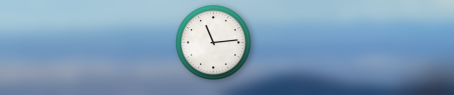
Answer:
11 h 14 min
